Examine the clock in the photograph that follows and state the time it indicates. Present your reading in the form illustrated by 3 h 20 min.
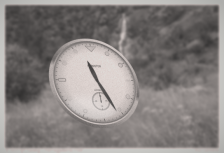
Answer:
11 h 26 min
